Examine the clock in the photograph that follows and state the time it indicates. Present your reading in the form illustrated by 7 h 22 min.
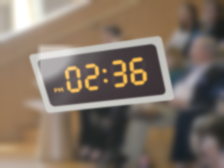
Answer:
2 h 36 min
